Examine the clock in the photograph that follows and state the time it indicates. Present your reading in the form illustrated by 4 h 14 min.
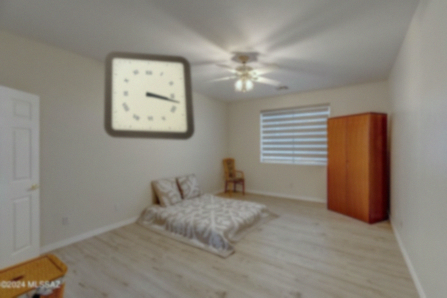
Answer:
3 h 17 min
